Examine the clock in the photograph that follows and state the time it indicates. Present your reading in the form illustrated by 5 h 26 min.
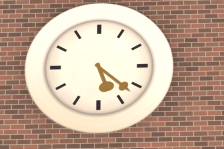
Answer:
5 h 22 min
